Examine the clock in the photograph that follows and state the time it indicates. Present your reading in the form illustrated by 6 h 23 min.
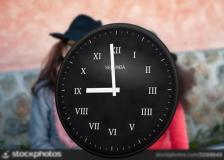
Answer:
8 h 59 min
